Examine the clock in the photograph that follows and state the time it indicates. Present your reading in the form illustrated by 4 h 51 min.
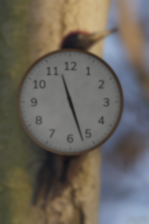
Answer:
11 h 27 min
